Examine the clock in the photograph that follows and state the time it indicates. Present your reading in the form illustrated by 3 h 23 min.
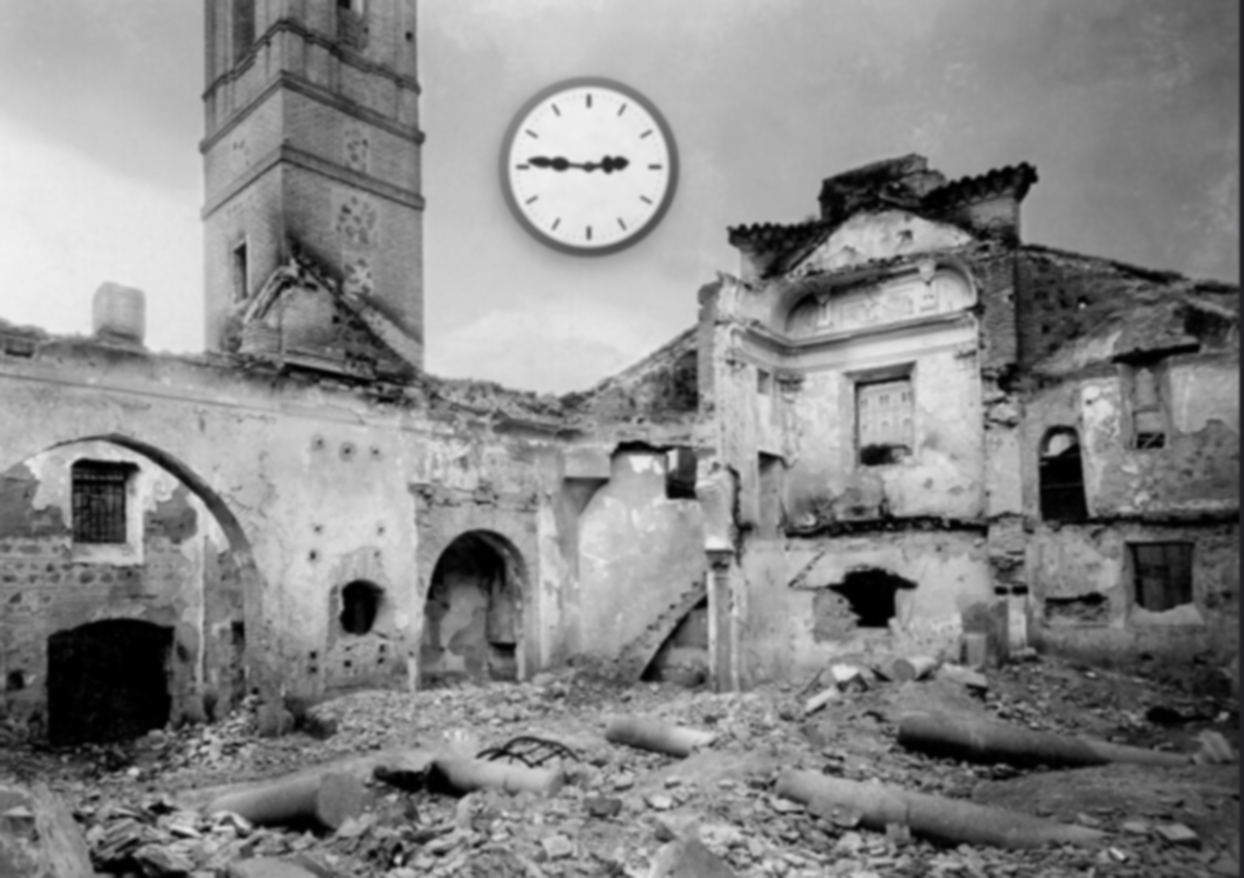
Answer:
2 h 46 min
